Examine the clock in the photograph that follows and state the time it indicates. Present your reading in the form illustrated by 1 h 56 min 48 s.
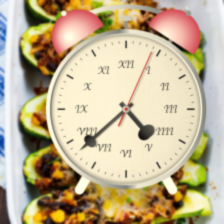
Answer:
4 h 38 min 04 s
